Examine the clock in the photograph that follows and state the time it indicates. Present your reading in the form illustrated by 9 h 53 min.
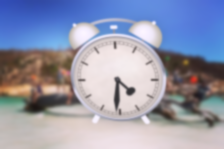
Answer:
4 h 31 min
